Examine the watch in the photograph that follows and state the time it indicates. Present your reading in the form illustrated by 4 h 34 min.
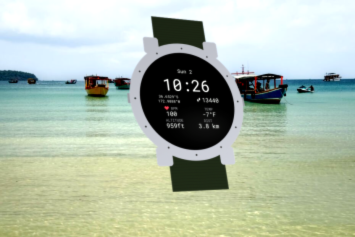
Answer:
10 h 26 min
